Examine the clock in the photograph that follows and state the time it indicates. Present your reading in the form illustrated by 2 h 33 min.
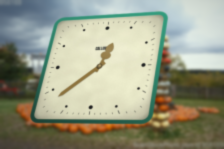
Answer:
12 h 38 min
